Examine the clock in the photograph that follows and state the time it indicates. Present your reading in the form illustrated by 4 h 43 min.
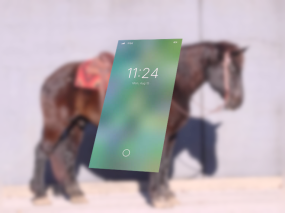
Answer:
11 h 24 min
